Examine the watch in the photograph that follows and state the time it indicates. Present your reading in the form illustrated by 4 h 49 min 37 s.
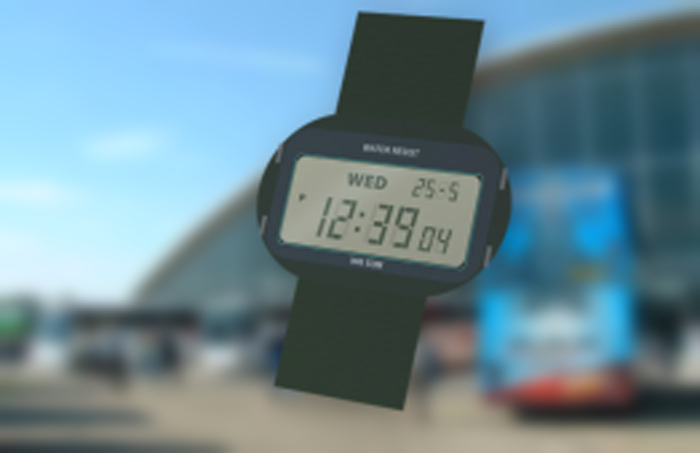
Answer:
12 h 39 min 04 s
